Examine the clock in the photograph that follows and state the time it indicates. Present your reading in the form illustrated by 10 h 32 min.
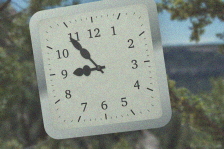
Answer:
8 h 54 min
